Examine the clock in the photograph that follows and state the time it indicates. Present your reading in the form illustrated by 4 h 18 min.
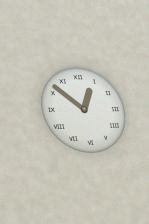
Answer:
12 h 52 min
